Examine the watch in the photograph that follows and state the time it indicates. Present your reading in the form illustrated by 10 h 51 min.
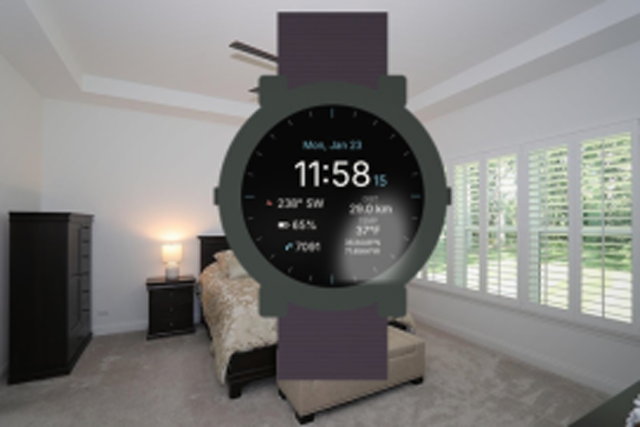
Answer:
11 h 58 min
